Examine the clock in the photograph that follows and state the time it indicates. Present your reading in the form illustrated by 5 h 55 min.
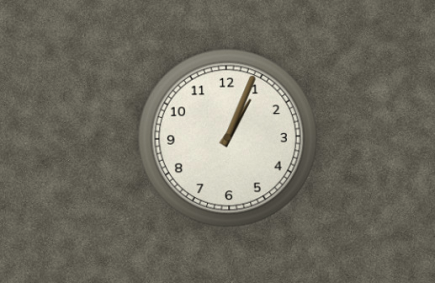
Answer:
1 h 04 min
